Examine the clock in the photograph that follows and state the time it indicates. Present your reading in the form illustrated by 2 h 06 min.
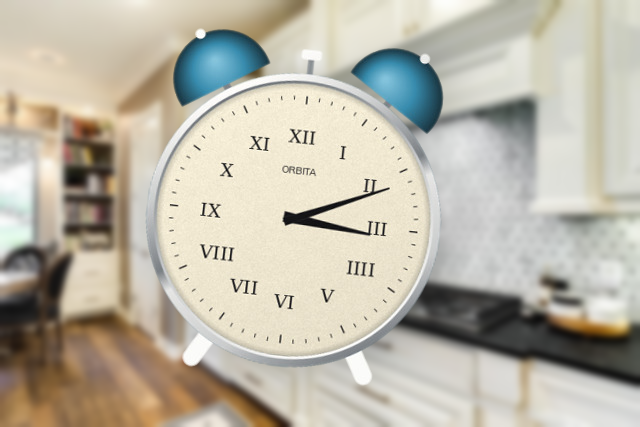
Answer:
3 h 11 min
